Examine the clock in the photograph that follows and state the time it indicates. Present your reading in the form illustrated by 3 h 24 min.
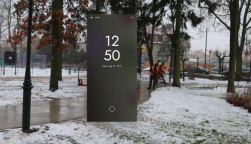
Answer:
12 h 50 min
